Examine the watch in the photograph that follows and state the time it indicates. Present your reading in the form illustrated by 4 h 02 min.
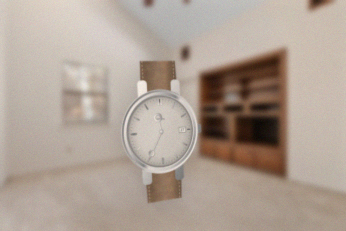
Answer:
11 h 35 min
